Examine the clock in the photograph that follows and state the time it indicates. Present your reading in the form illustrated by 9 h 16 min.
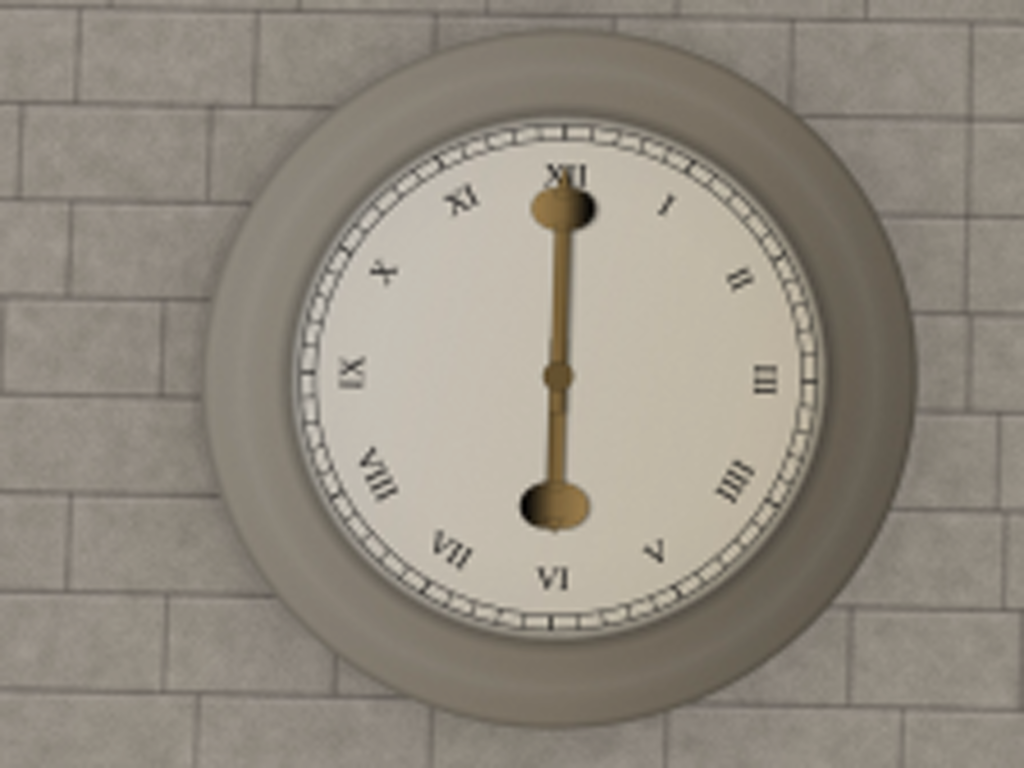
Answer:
6 h 00 min
